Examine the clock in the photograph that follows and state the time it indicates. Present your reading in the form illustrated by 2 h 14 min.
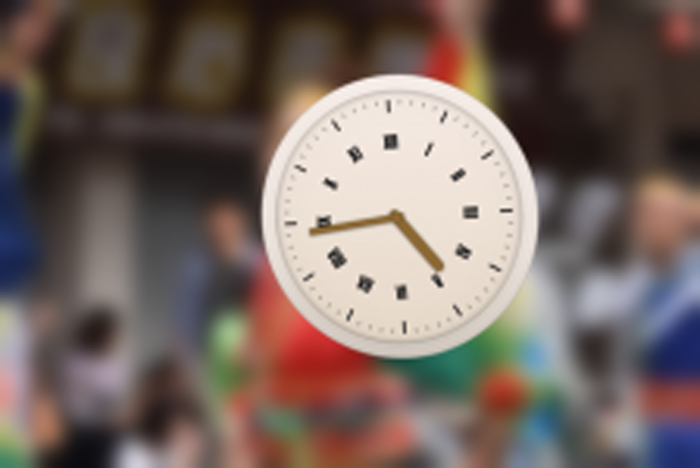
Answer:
4 h 44 min
